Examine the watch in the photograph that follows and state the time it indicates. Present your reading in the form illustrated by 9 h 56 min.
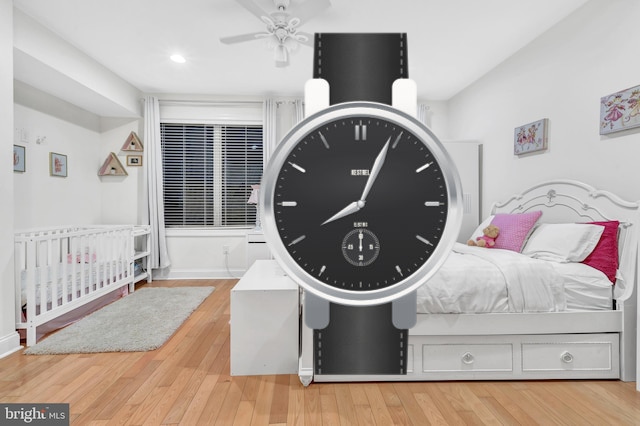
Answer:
8 h 04 min
